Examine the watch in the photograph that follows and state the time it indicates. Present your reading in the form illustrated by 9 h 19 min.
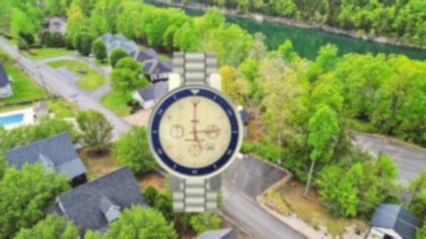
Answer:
5 h 14 min
